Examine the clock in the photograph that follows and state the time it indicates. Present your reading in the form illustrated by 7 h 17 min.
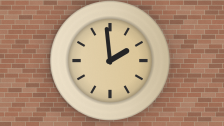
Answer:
1 h 59 min
